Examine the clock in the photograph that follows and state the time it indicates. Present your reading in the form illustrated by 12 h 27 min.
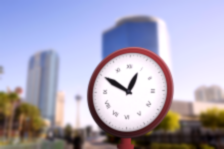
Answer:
12 h 50 min
